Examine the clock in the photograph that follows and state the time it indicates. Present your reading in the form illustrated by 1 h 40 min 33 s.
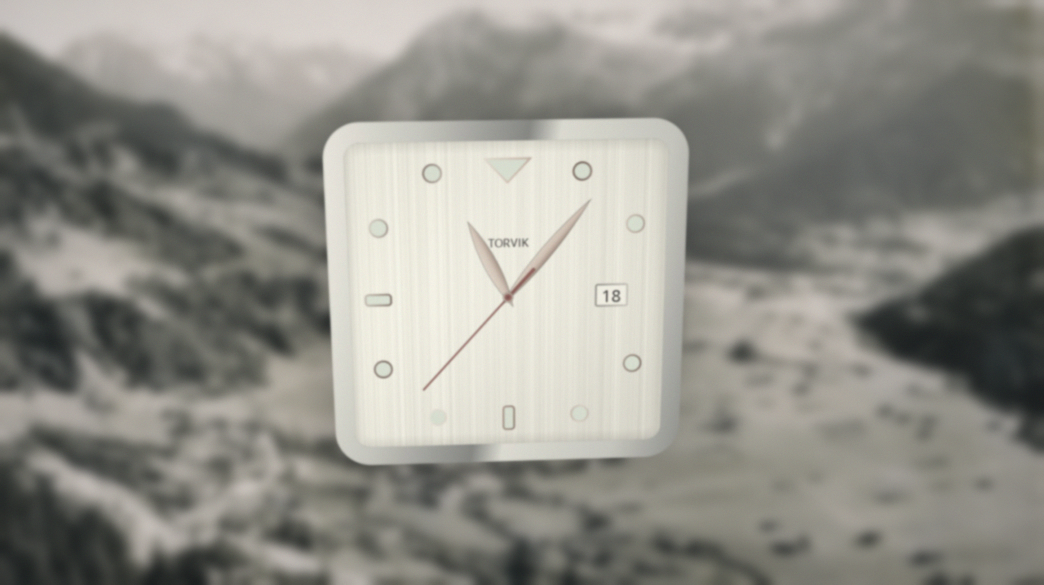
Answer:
11 h 06 min 37 s
